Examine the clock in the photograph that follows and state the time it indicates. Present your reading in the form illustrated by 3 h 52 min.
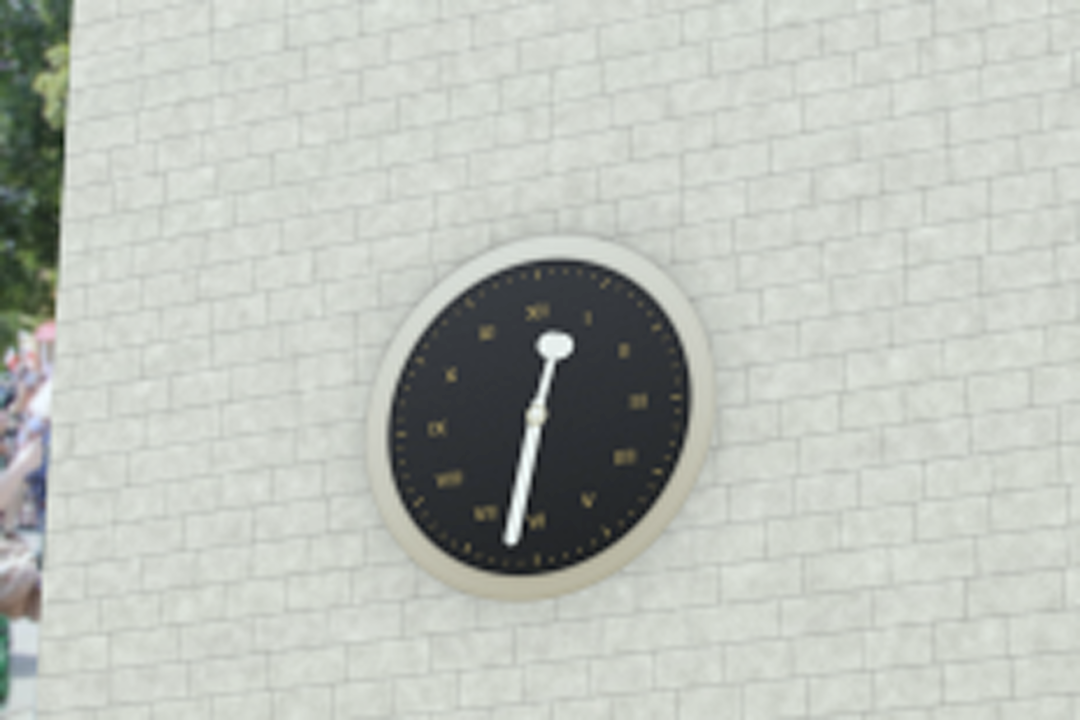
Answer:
12 h 32 min
